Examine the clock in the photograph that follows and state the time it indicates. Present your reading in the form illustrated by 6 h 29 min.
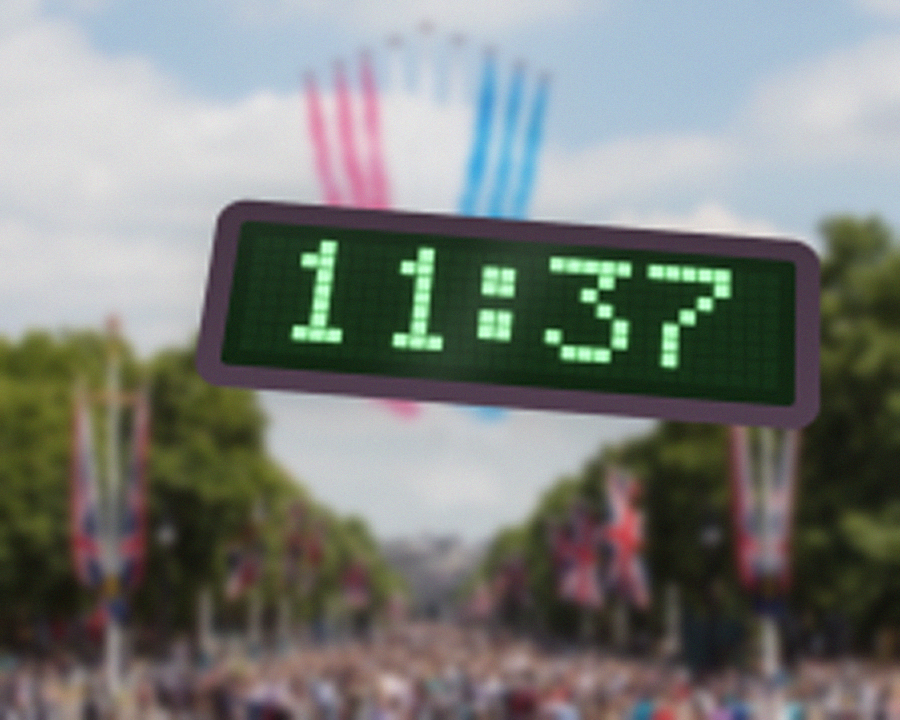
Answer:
11 h 37 min
